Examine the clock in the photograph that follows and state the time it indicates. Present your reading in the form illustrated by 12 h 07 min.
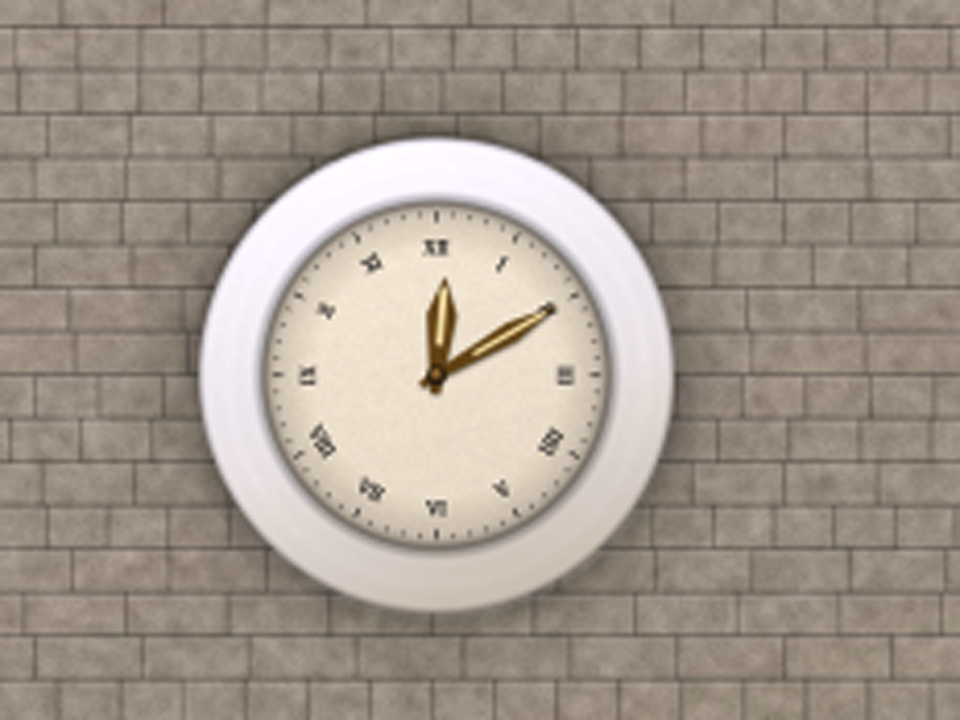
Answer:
12 h 10 min
